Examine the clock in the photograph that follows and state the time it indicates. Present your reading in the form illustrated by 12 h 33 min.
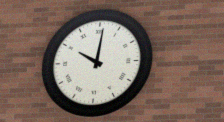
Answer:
10 h 01 min
